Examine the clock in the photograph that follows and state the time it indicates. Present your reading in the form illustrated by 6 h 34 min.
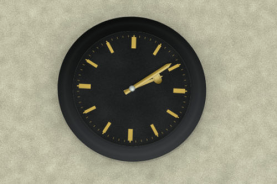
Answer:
2 h 09 min
